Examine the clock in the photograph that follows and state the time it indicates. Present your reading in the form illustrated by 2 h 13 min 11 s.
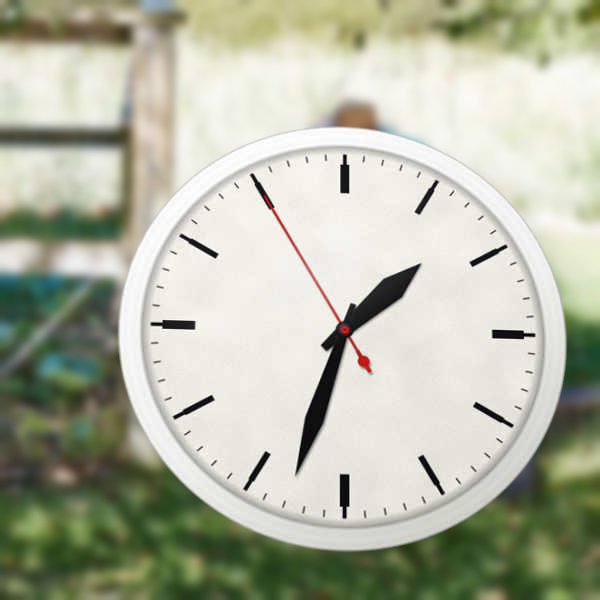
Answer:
1 h 32 min 55 s
